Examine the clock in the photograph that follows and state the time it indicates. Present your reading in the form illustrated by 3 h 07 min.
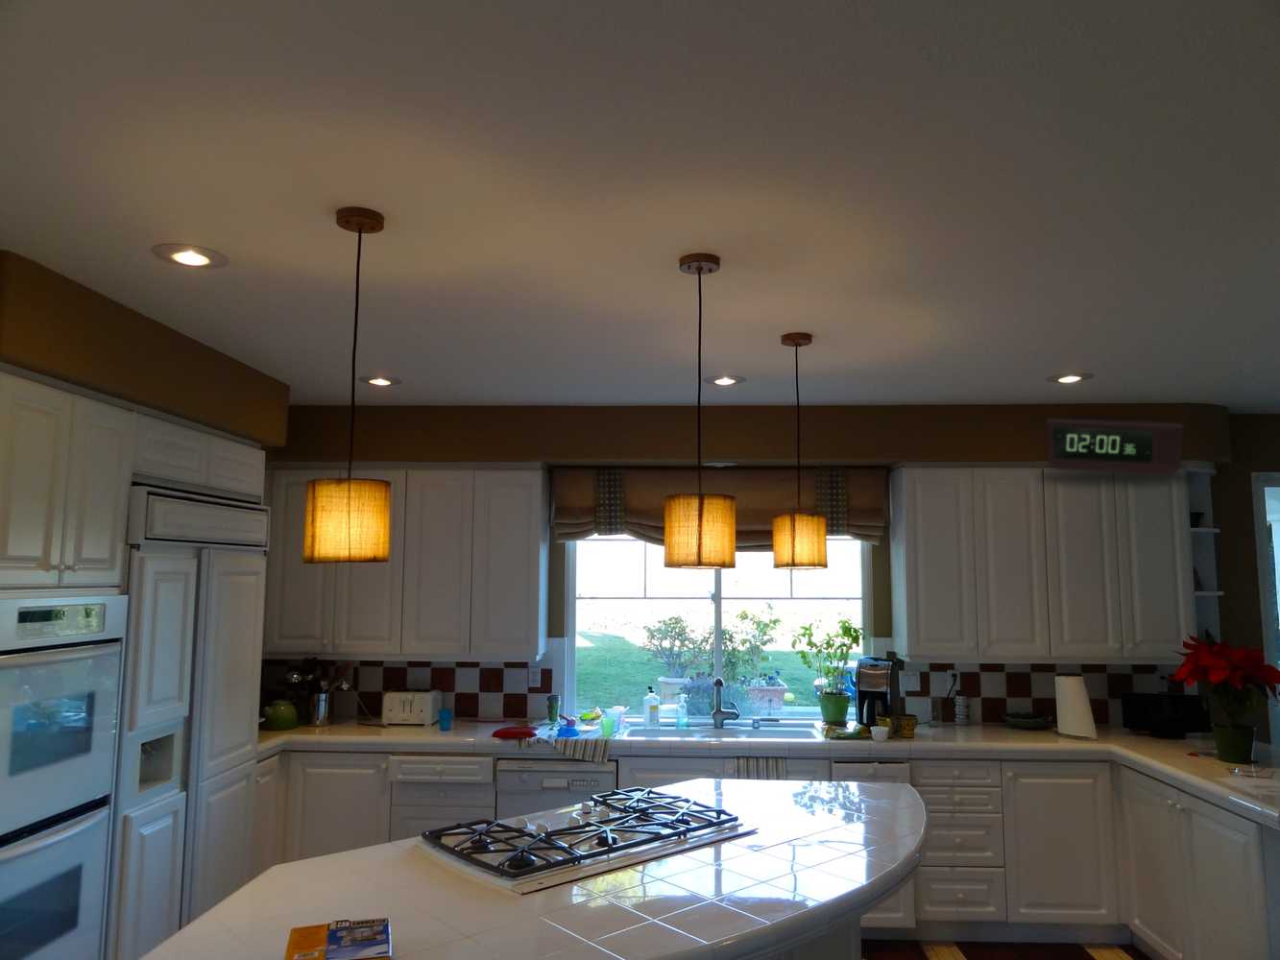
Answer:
2 h 00 min
